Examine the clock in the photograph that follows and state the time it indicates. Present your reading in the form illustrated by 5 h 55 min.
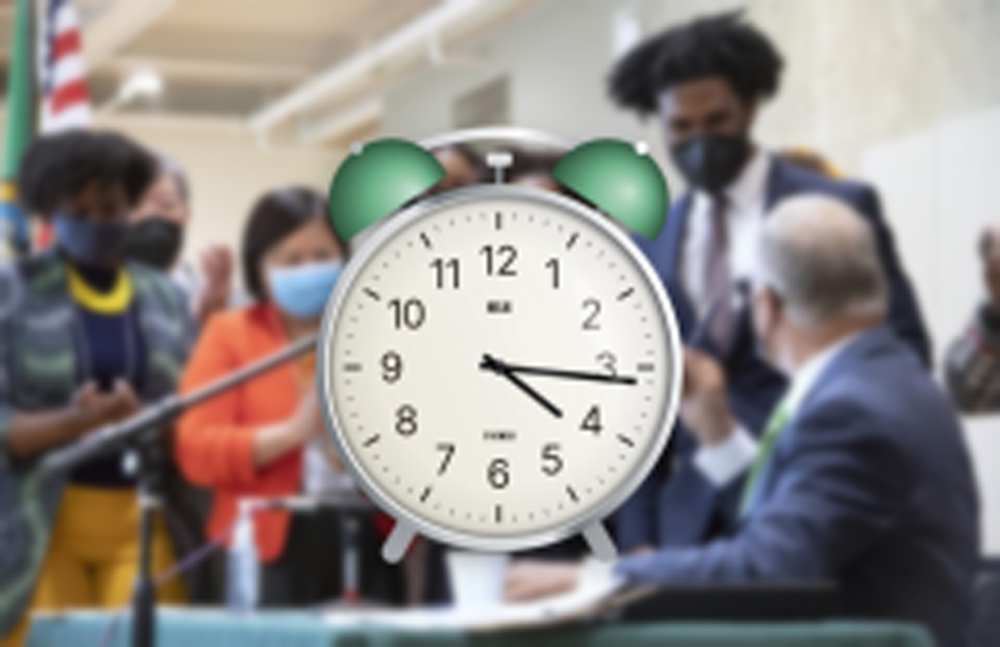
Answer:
4 h 16 min
